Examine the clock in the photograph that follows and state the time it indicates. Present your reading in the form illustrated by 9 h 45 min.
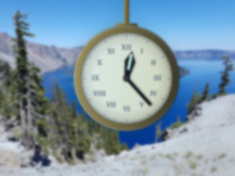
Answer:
12 h 23 min
